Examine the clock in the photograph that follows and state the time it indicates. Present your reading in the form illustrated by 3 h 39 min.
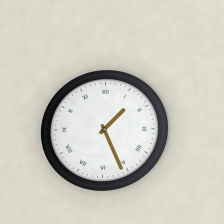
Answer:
1 h 26 min
